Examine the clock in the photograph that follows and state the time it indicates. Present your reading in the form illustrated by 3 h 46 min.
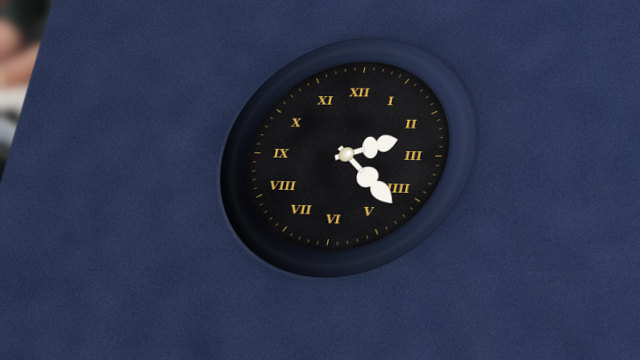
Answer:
2 h 22 min
